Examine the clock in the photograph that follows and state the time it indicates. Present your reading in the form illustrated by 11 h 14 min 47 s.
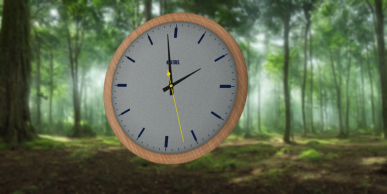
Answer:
1 h 58 min 27 s
